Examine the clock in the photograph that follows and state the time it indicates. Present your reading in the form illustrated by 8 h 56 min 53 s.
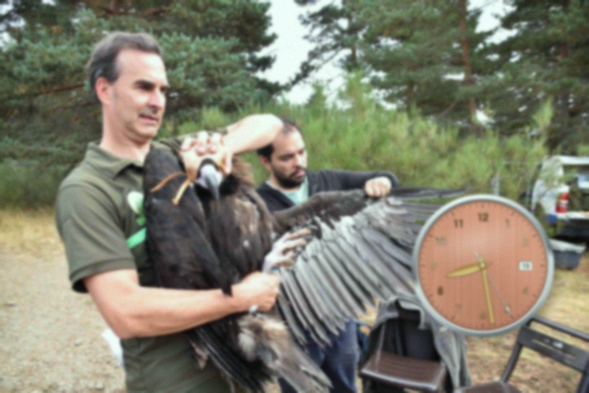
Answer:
8 h 28 min 25 s
